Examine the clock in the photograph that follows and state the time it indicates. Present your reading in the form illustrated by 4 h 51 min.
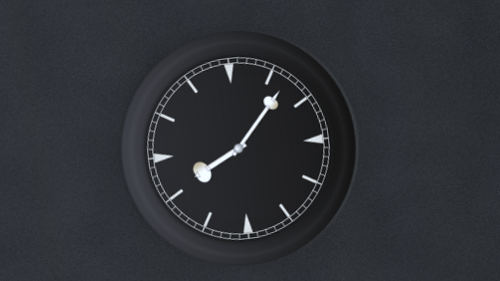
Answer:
8 h 07 min
